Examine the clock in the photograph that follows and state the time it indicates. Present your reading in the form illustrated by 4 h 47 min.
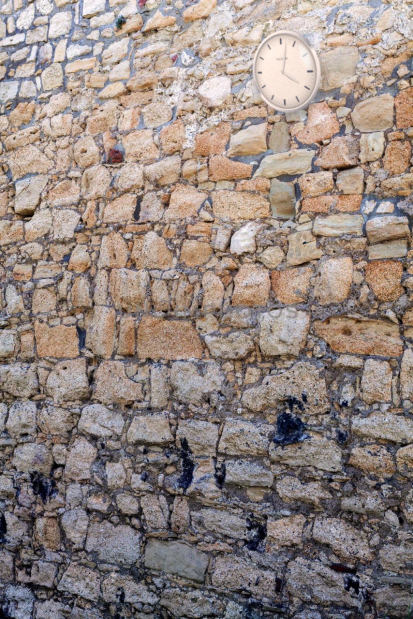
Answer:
4 h 02 min
